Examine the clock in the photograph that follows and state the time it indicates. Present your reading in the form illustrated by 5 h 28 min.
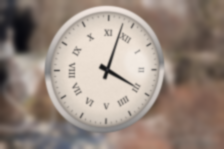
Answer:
2 h 58 min
